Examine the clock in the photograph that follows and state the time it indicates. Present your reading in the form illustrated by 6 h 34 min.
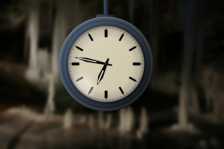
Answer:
6 h 47 min
